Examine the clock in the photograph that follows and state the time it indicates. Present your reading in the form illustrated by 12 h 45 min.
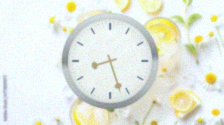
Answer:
8 h 27 min
